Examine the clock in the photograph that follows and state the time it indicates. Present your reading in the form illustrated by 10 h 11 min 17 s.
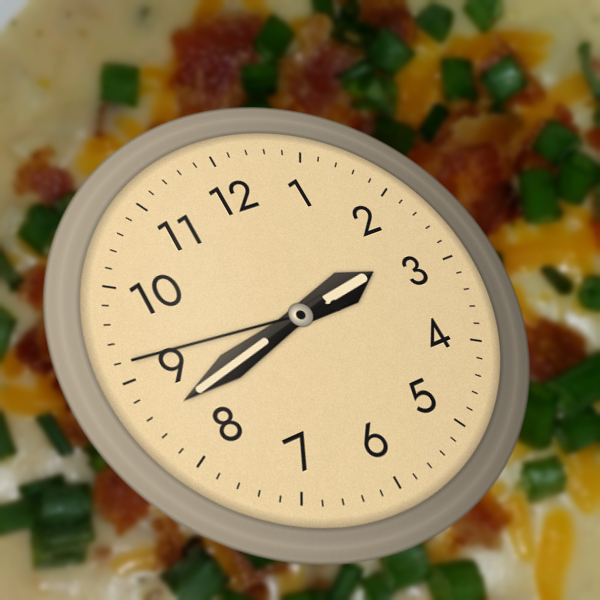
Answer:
2 h 42 min 46 s
